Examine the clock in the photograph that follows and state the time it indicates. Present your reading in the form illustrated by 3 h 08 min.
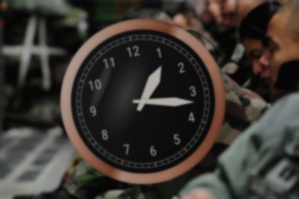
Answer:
1 h 17 min
